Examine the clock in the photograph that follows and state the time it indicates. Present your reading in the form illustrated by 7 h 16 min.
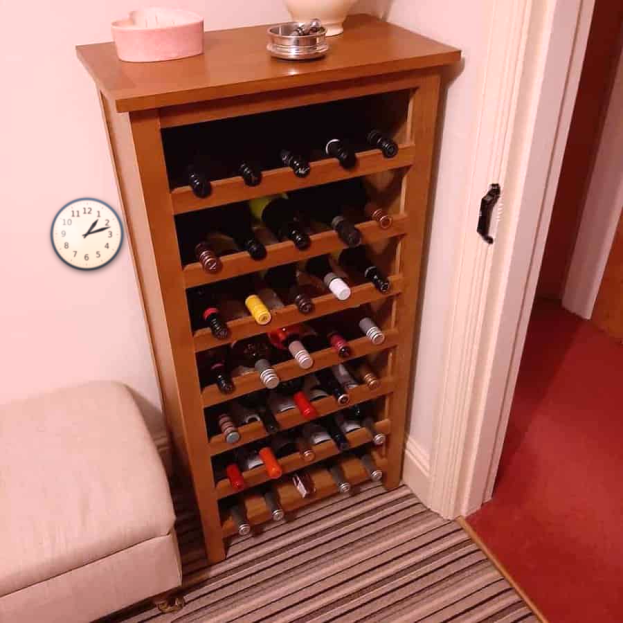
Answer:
1 h 12 min
